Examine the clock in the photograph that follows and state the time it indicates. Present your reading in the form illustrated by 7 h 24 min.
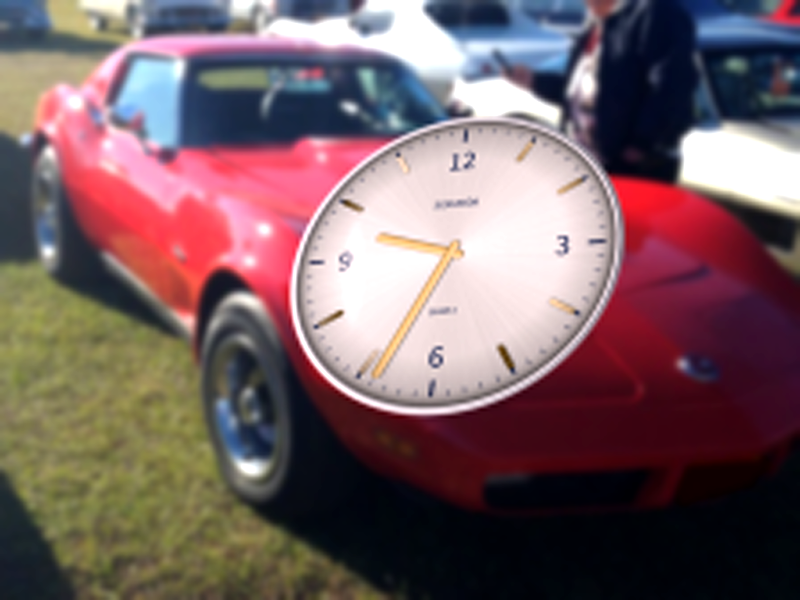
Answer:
9 h 34 min
